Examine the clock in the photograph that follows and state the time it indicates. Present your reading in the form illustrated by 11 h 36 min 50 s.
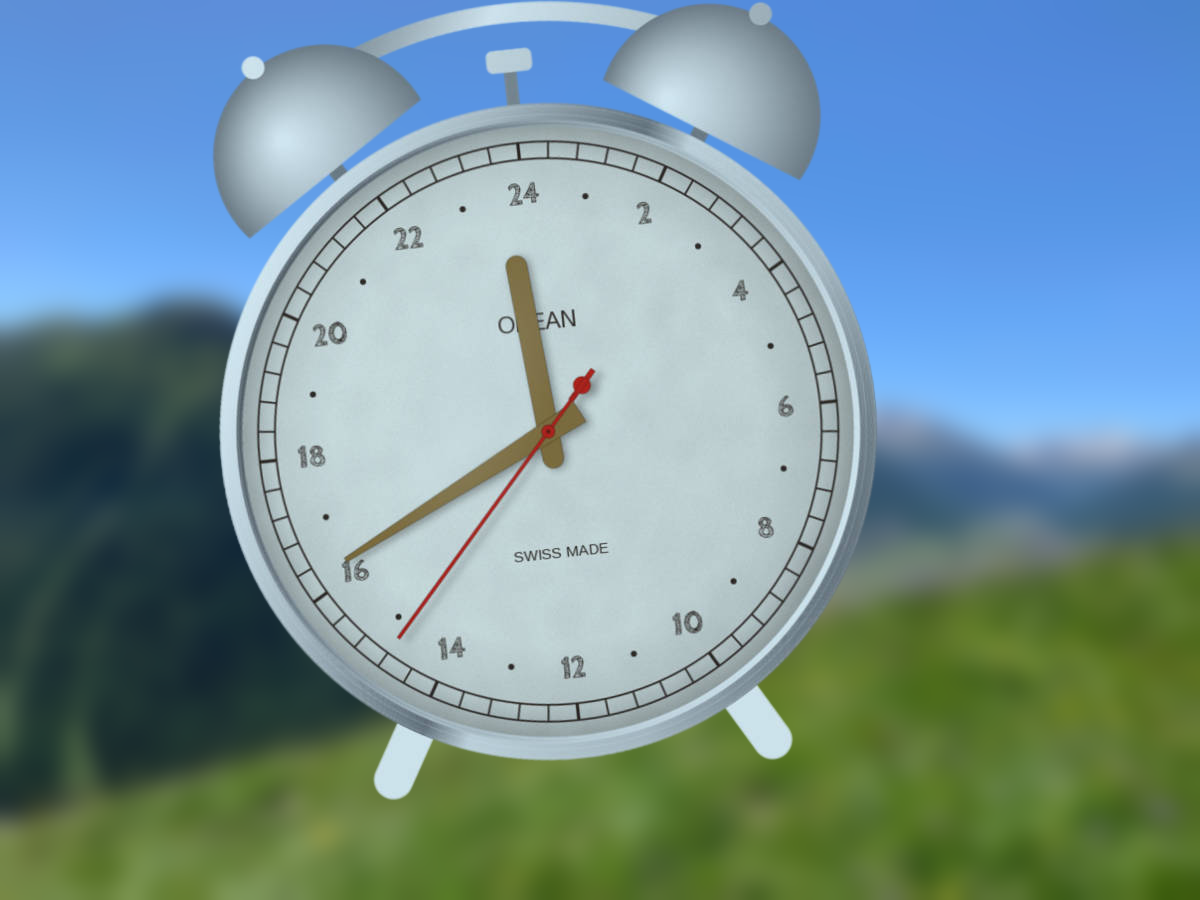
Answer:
23 h 40 min 37 s
